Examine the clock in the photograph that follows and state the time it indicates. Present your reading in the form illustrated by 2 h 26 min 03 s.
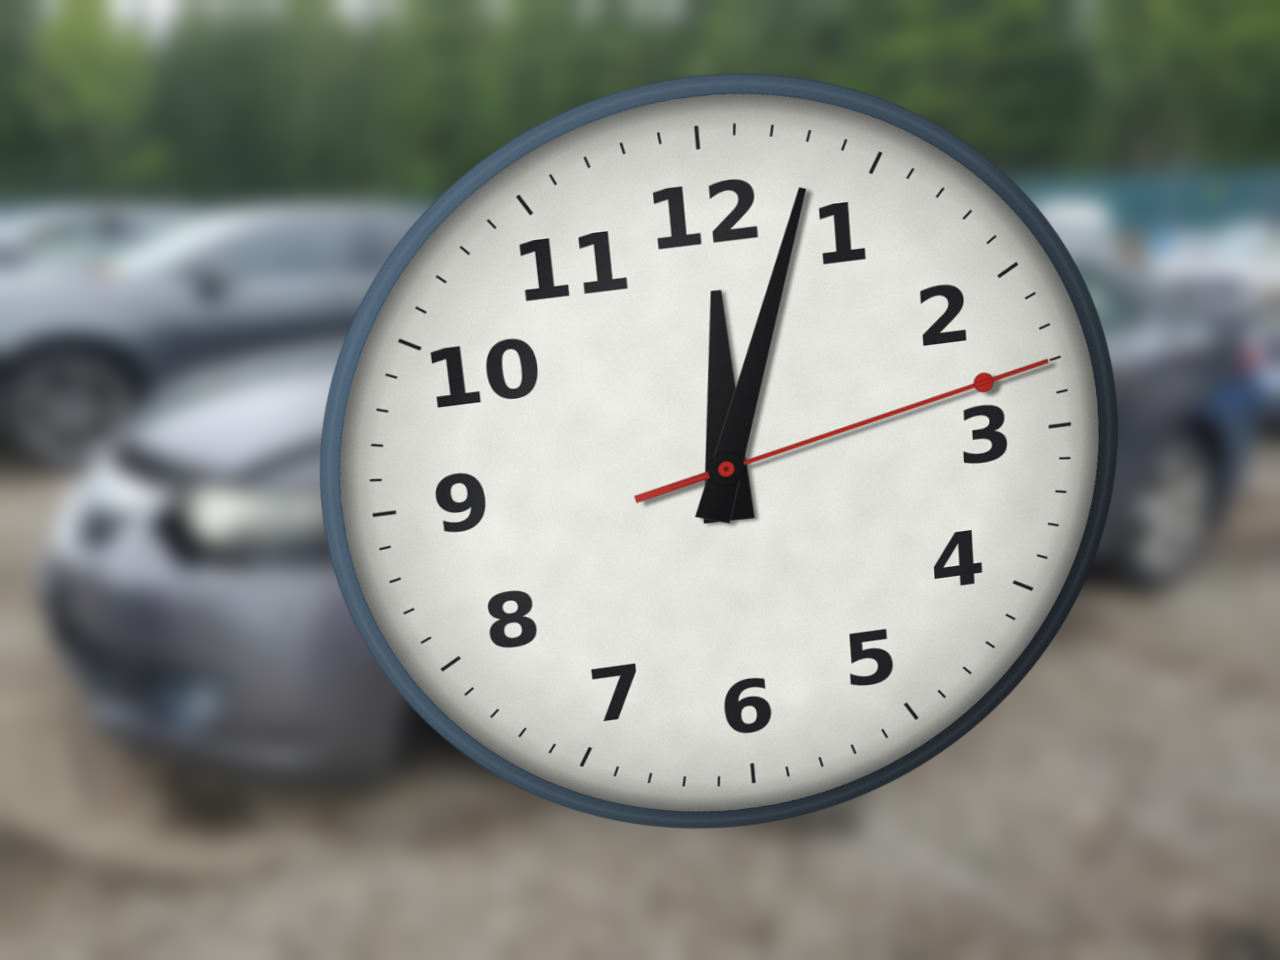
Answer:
12 h 03 min 13 s
